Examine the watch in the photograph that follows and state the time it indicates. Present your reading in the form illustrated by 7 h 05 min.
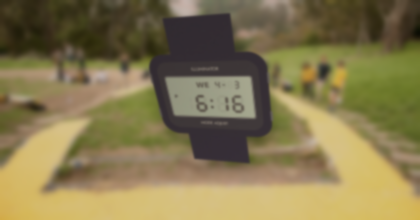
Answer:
6 h 16 min
